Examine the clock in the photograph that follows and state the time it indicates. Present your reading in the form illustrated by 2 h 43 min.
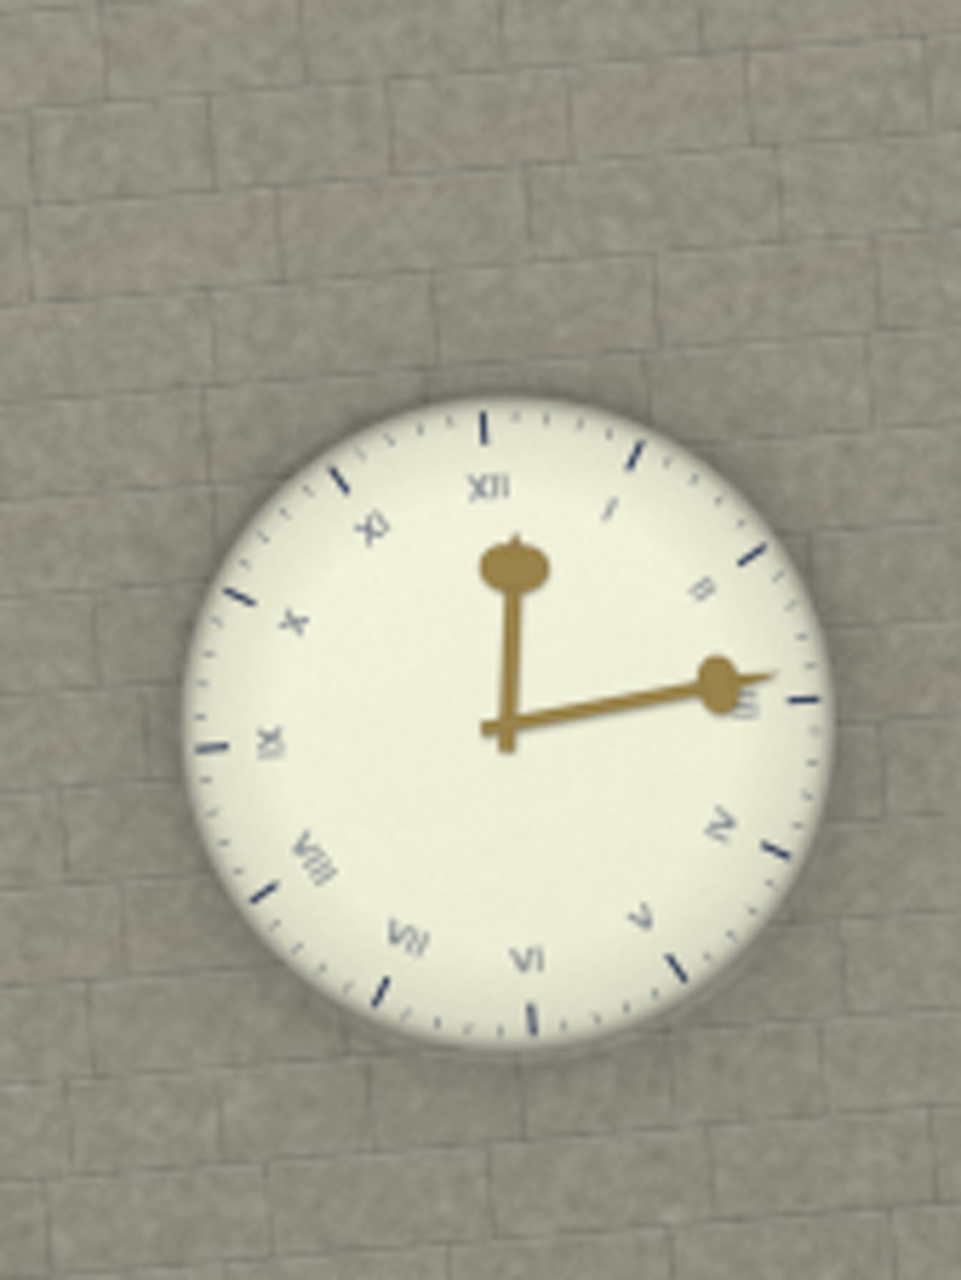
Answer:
12 h 14 min
